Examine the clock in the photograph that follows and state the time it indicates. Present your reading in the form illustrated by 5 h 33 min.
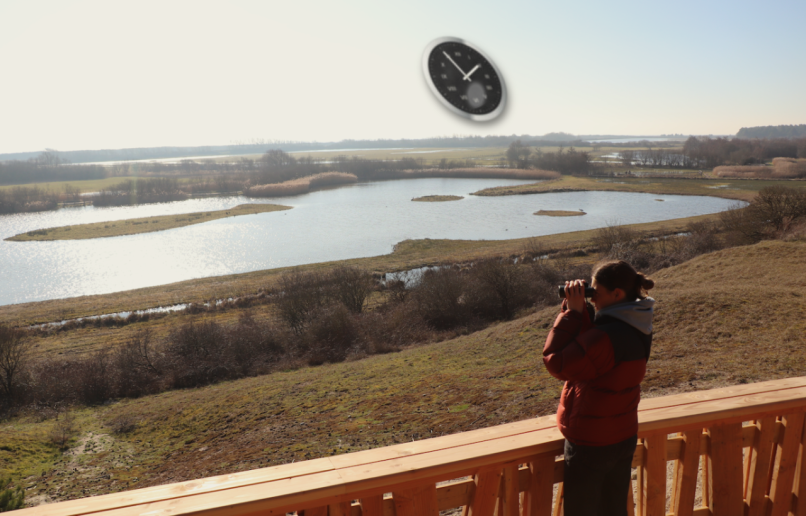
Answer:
1 h 55 min
